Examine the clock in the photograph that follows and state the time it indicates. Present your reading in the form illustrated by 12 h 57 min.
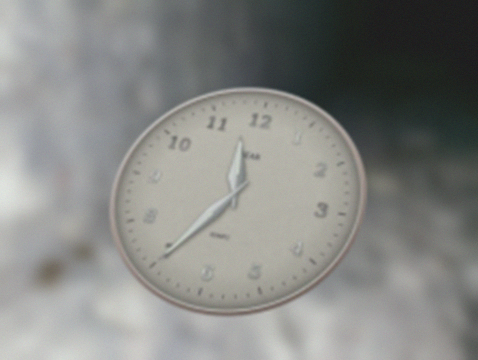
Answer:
11 h 35 min
